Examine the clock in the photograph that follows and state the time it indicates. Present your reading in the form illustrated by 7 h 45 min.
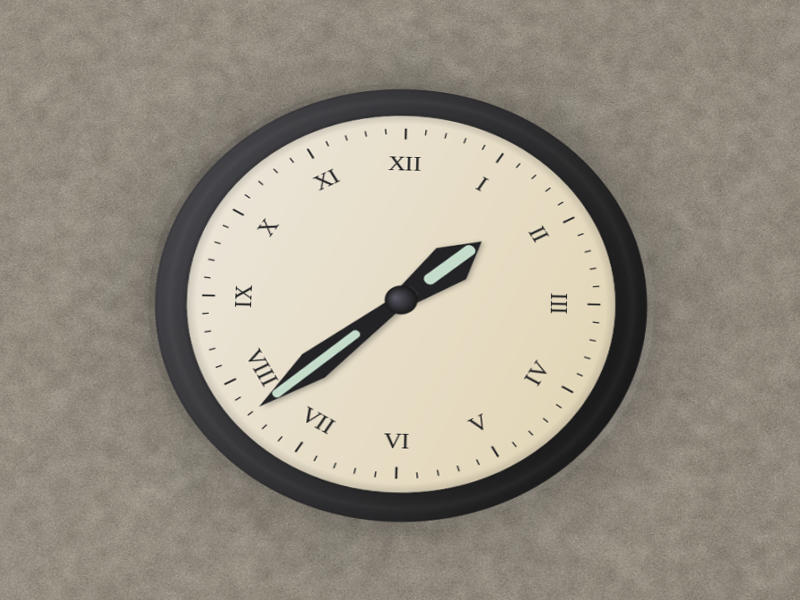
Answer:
1 h 38 min
